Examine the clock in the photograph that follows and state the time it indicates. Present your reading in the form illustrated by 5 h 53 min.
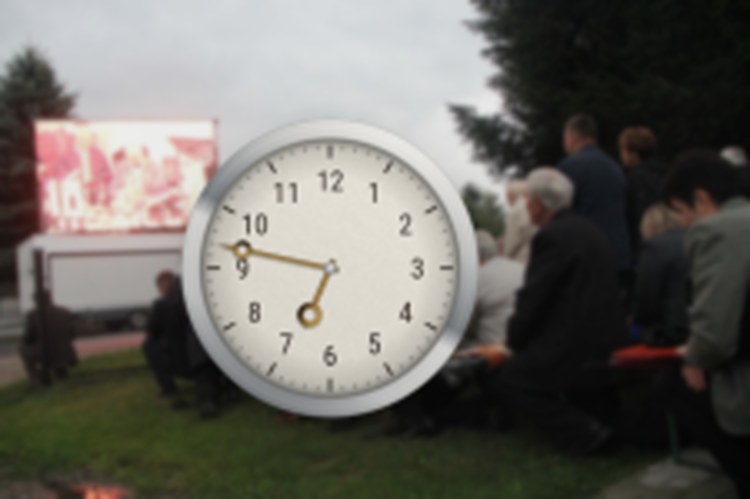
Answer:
6 h 47 min
